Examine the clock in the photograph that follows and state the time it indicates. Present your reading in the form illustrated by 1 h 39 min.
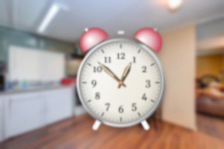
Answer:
12 h 52 min
